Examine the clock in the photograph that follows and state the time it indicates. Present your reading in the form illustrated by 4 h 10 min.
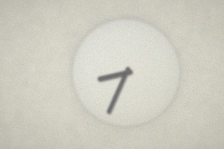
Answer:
8 h 34 min
